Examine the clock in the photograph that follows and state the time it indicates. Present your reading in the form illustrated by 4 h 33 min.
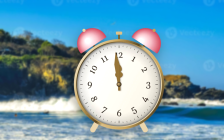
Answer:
11 h 59 min
